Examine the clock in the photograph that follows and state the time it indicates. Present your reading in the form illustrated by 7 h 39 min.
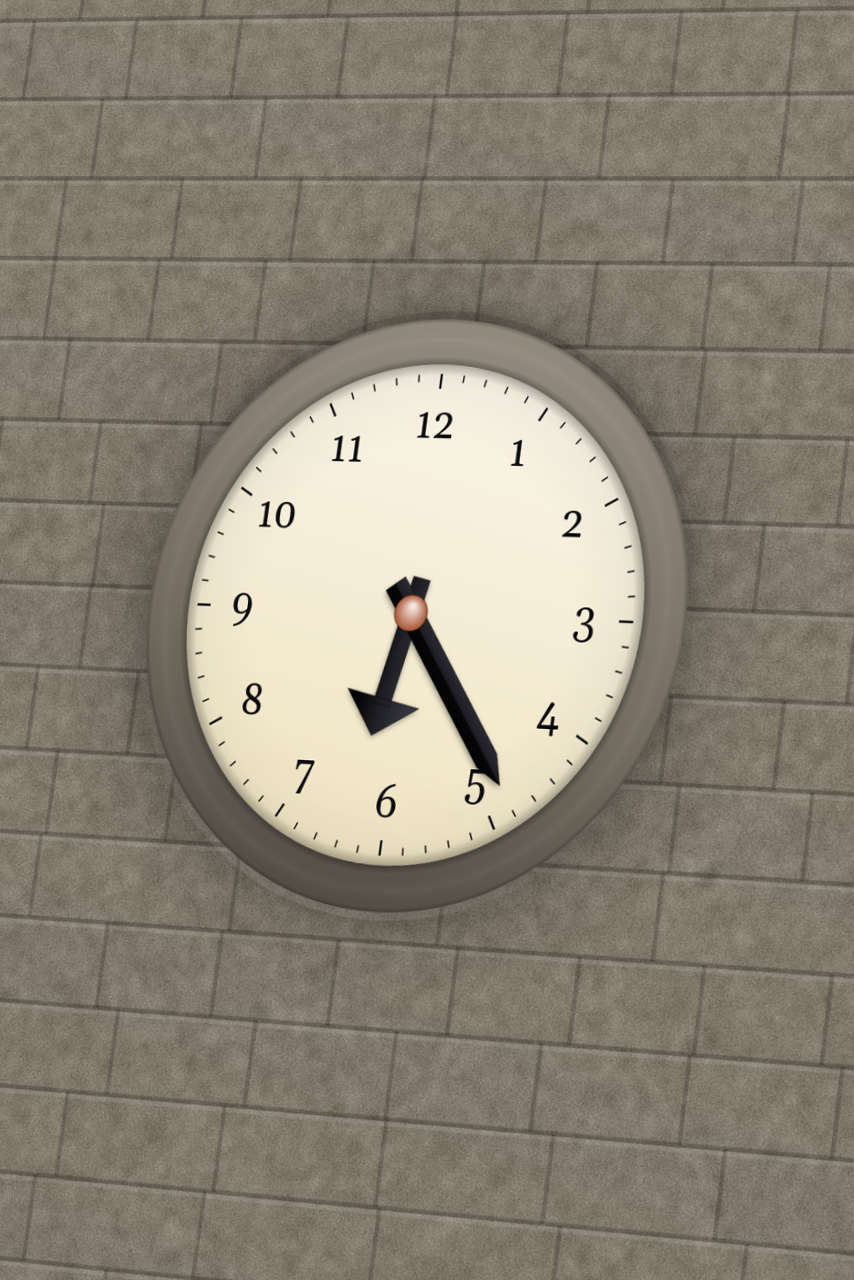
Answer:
6 h 24 min
